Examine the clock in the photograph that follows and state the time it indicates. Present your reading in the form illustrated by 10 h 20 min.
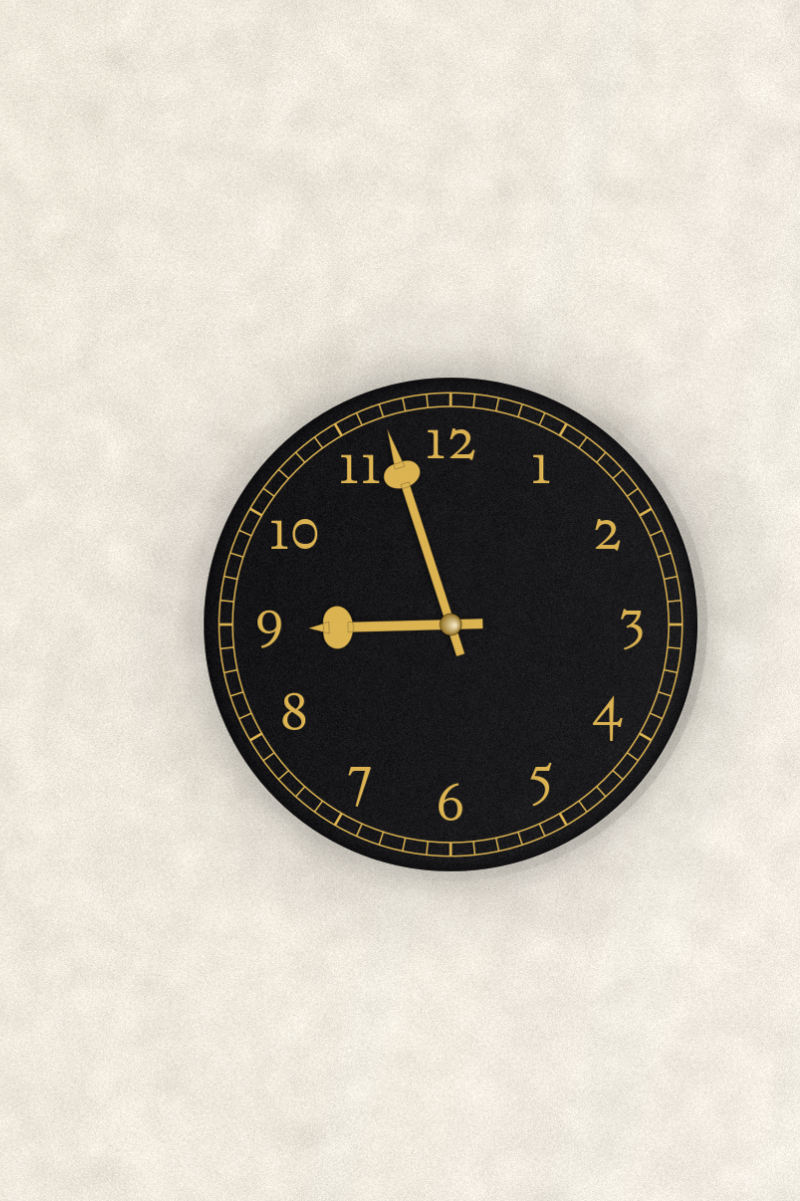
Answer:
8 h 57 min
